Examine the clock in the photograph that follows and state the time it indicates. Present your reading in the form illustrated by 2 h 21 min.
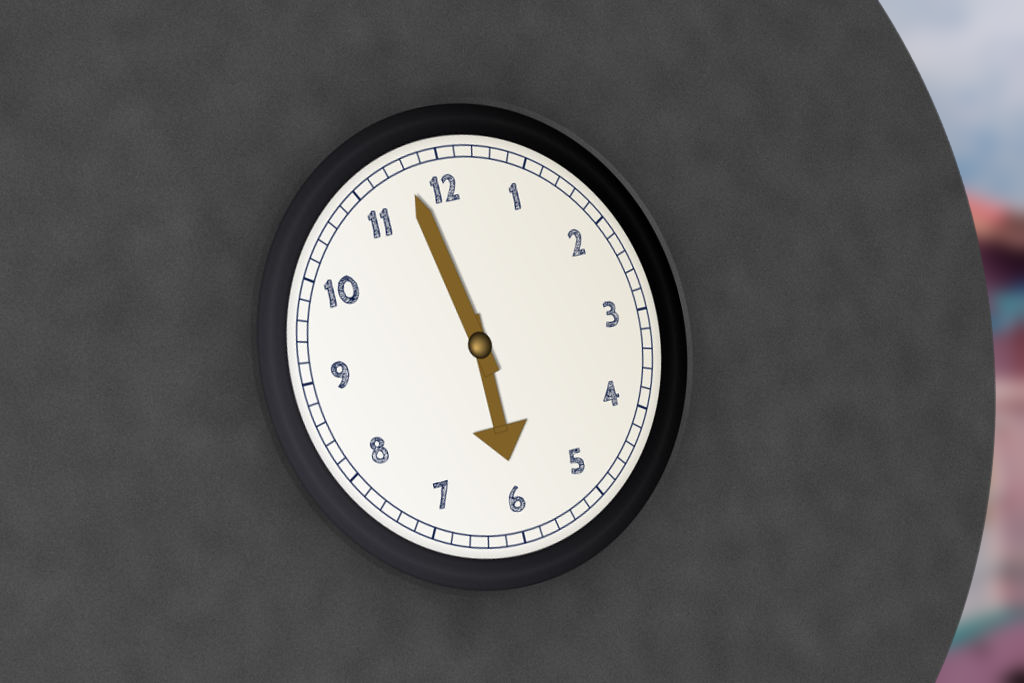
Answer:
5 h 58 min
